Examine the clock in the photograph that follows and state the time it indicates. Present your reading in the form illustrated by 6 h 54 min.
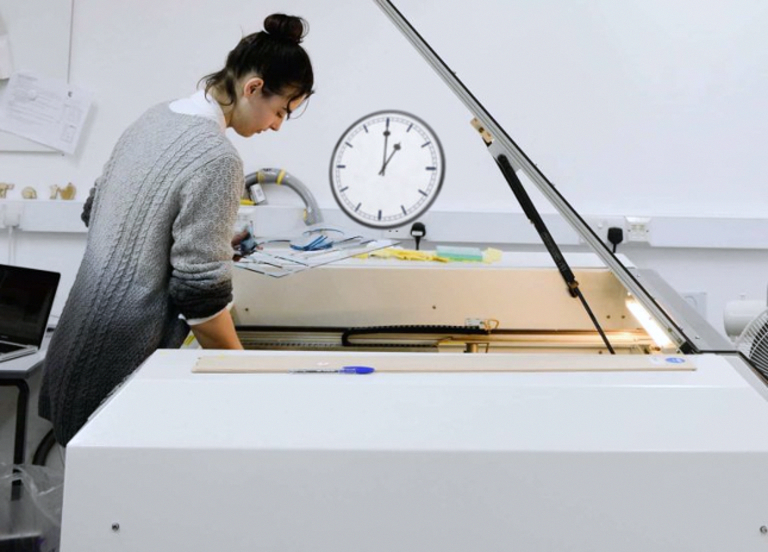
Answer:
1 h 00 min
